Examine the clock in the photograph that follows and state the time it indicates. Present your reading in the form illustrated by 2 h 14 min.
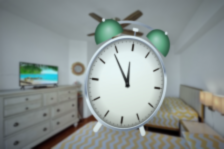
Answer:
11 h 54 min
